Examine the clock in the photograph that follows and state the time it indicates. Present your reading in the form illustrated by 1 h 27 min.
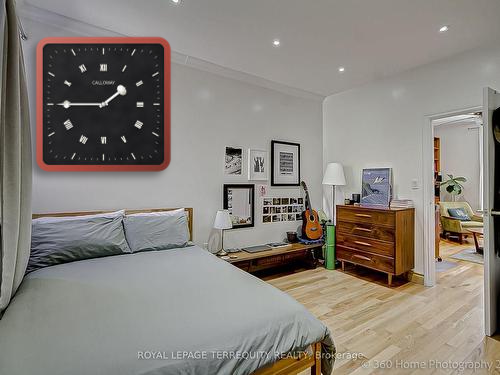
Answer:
1 h 45 min
